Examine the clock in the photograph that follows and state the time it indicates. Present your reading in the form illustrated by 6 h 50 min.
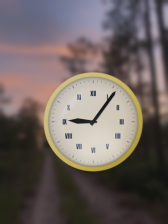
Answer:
9 h 06 min
